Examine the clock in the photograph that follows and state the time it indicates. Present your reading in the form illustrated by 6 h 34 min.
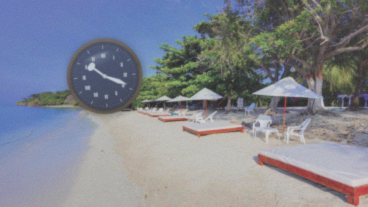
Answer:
10 h 19 min
